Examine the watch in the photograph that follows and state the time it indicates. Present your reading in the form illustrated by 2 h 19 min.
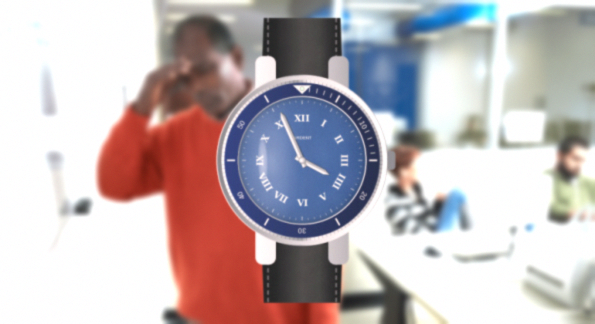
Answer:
3 h 56 min
